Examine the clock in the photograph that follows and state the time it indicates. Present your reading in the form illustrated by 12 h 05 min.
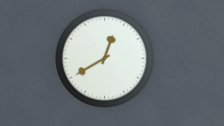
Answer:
12 h 40 min
